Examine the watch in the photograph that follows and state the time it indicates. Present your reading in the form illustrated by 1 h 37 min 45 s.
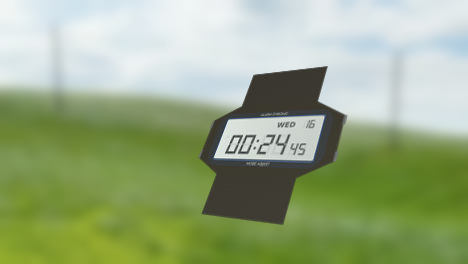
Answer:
0 h 24 min 45 s
